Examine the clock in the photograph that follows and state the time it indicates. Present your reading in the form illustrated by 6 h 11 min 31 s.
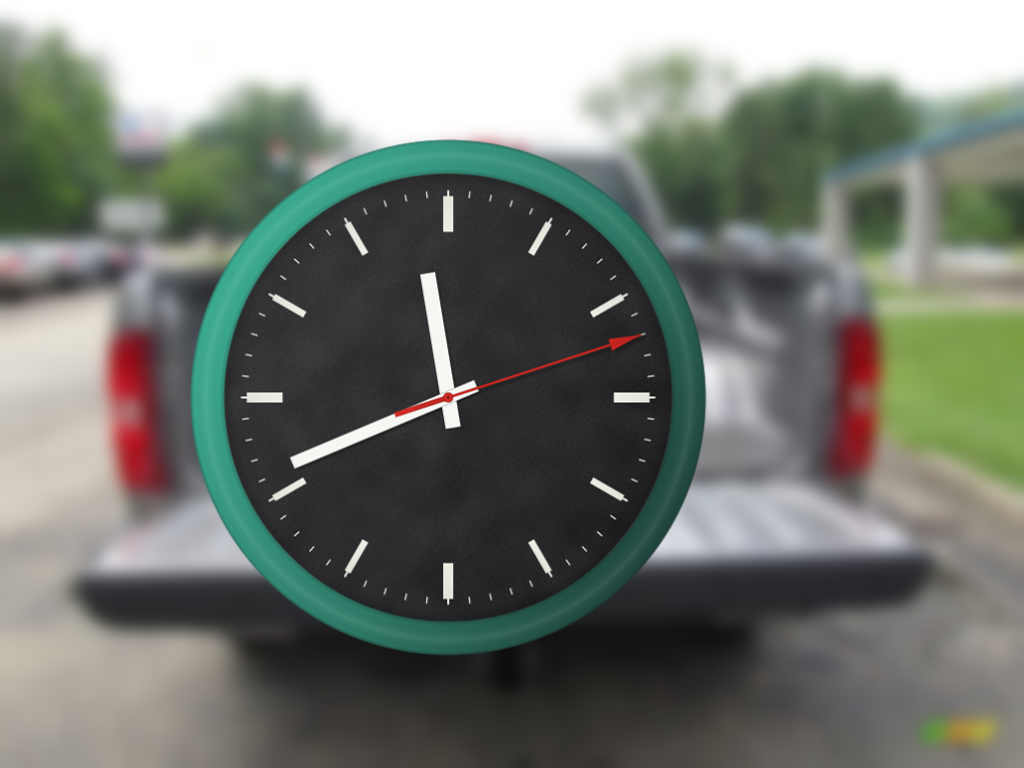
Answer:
11 h 41 min 12 s
